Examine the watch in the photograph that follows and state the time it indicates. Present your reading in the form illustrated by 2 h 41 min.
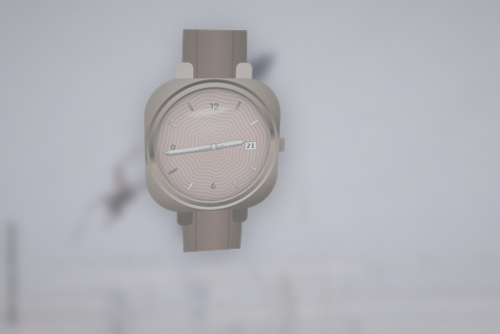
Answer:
2 h 44 min
